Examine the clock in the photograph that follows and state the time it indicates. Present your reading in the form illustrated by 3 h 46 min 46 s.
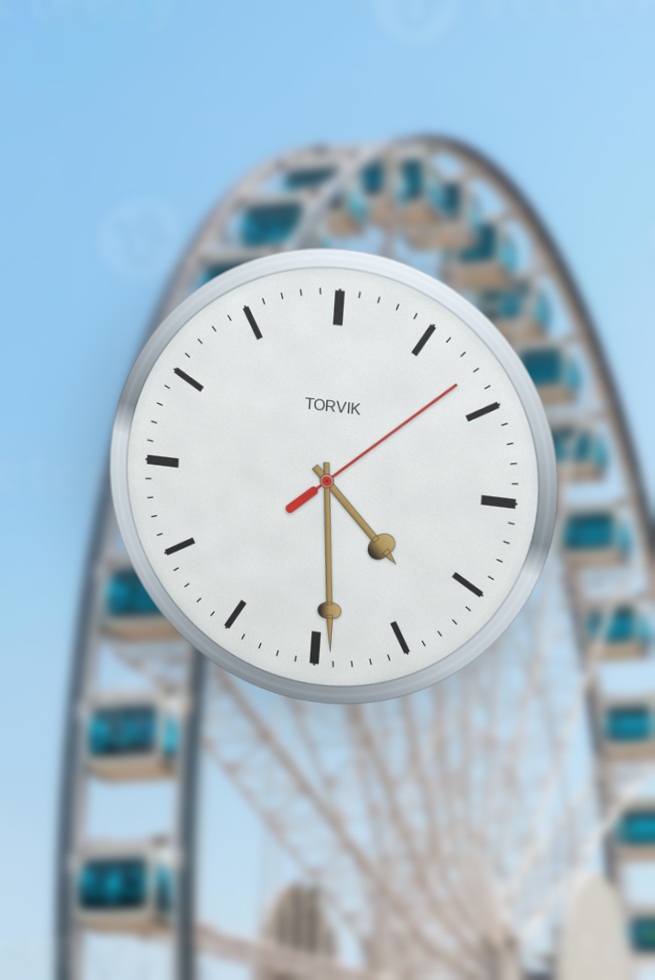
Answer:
4 h 29 min 08 s
